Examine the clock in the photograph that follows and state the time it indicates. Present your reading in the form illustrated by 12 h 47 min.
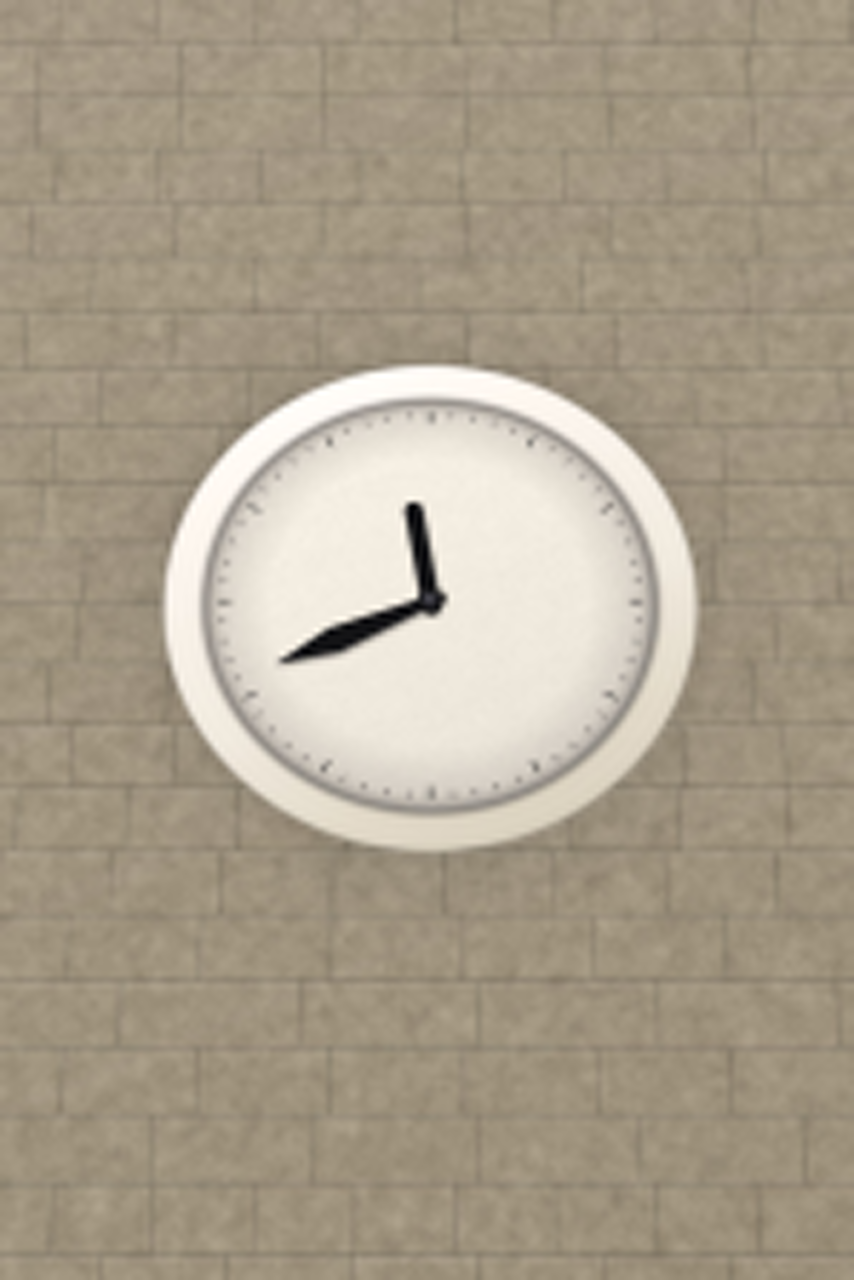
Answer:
11 h 41 min
